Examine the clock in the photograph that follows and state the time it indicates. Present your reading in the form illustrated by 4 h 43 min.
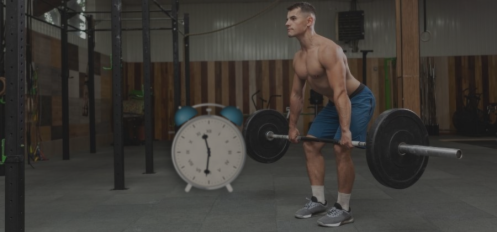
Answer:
11 h 31 min
